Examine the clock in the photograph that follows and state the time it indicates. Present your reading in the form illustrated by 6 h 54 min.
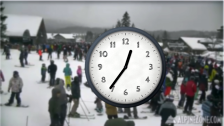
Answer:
12 h 36 min
